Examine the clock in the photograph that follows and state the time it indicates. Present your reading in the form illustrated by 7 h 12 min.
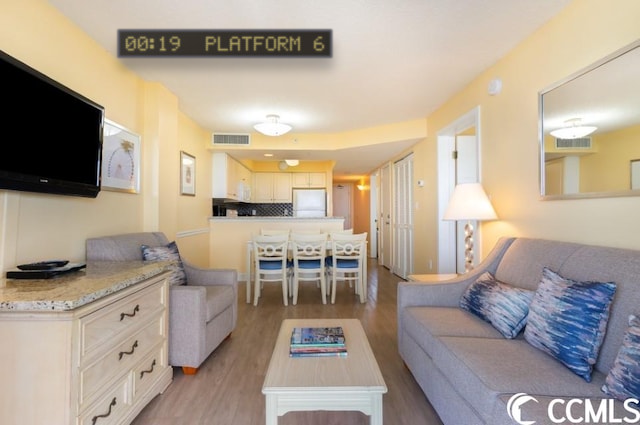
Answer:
0 h 19 min
